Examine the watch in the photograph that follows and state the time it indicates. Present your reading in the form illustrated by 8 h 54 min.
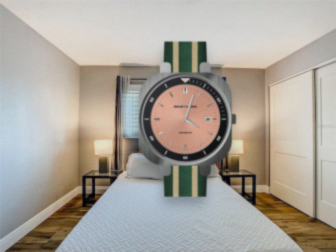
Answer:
4 h 03 min
